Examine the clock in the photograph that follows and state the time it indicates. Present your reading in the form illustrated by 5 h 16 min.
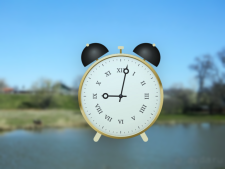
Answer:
9 h 02 min
